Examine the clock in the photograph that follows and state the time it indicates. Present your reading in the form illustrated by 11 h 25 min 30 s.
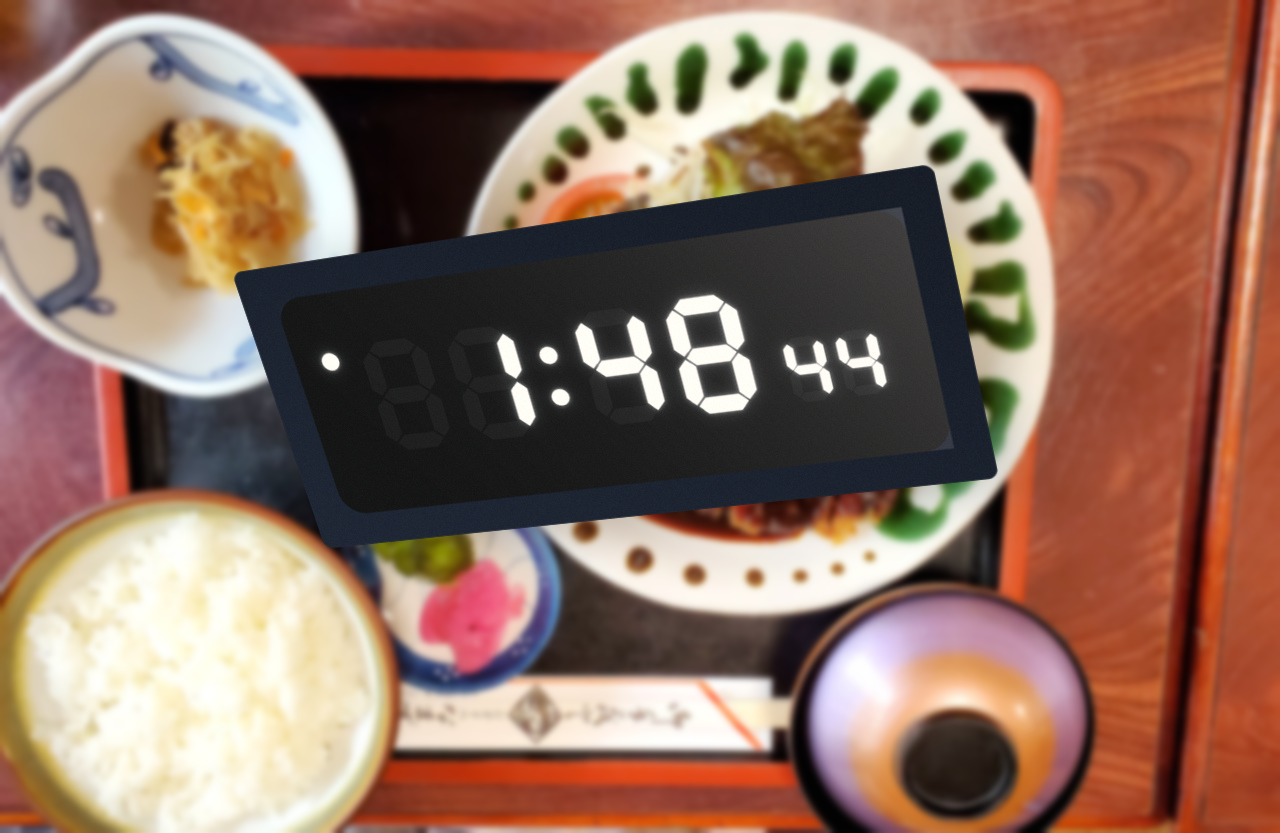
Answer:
1 h 48 min 44 s
